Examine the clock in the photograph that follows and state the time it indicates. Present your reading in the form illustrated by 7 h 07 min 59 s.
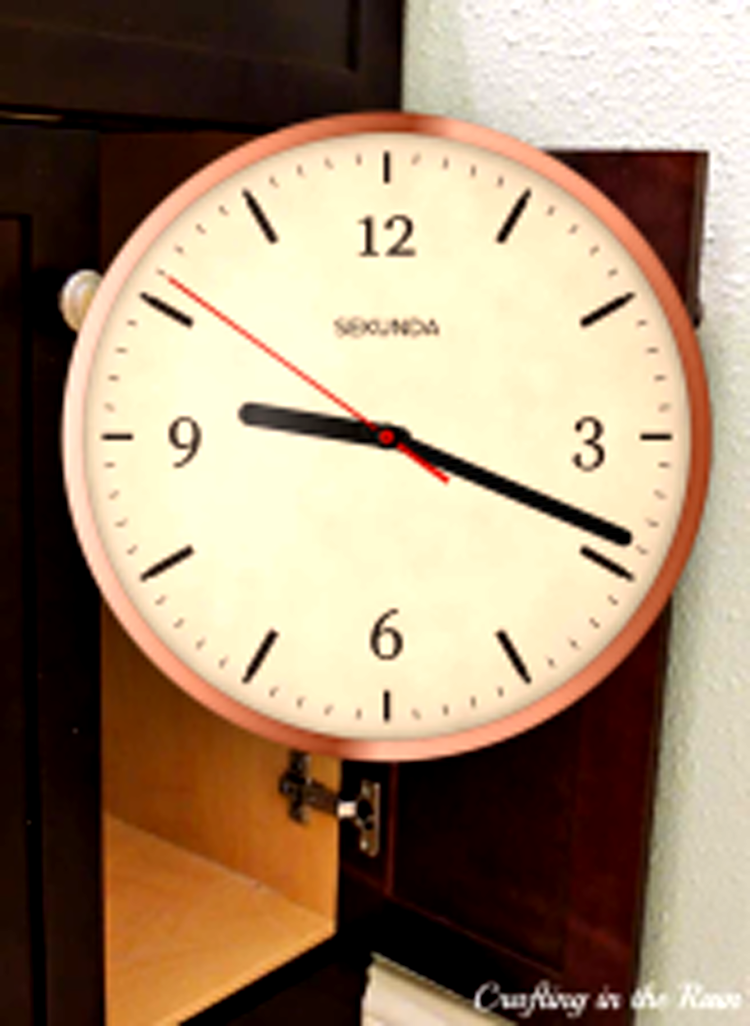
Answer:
9 h 18 min 51 s
